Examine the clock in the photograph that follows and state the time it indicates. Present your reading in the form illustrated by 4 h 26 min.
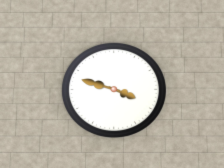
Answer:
3 h 48 min
